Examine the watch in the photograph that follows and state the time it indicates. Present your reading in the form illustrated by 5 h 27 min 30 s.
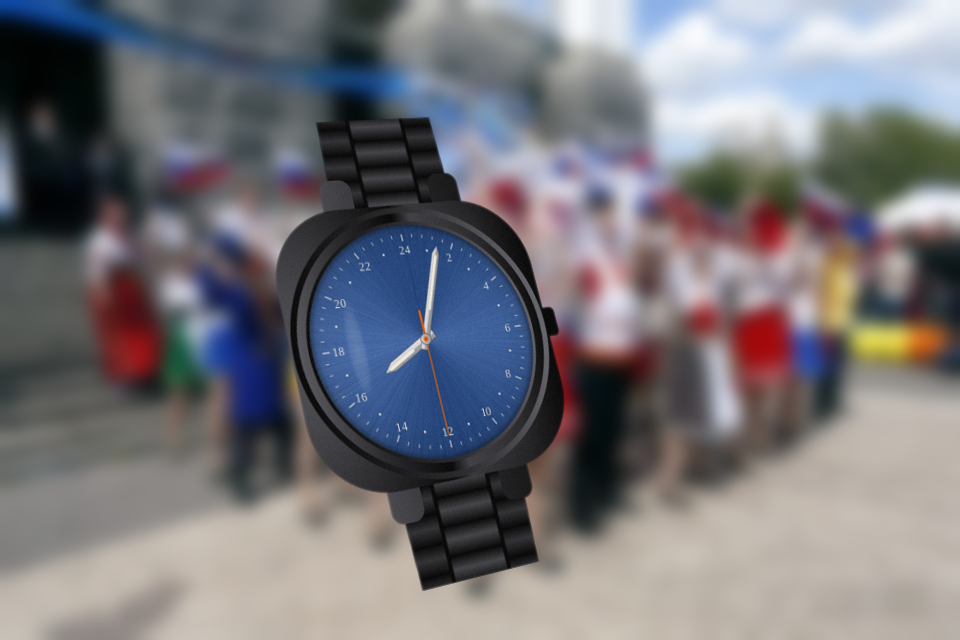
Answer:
16 h 03 min 30 s
